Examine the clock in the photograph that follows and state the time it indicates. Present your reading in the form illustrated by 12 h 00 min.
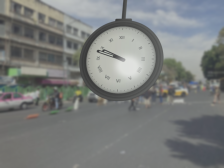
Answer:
9 h 48 min
